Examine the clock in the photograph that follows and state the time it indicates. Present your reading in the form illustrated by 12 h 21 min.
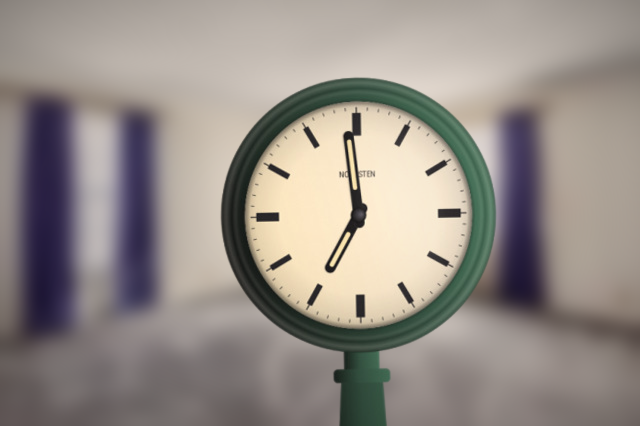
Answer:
6 h 59 min
